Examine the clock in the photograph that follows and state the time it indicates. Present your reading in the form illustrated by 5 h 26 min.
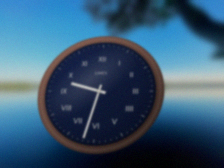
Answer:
9 h 32 min
